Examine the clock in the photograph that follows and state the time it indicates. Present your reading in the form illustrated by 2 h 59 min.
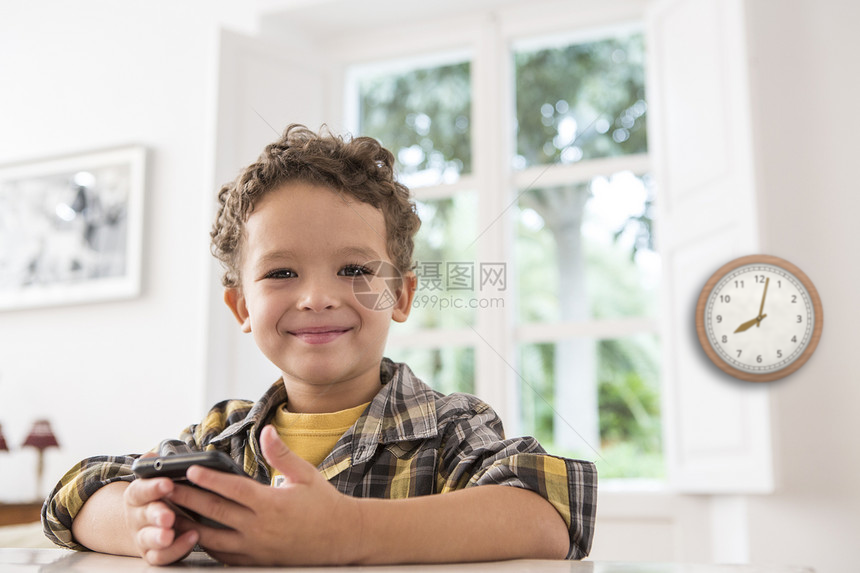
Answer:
8 h 02 min
